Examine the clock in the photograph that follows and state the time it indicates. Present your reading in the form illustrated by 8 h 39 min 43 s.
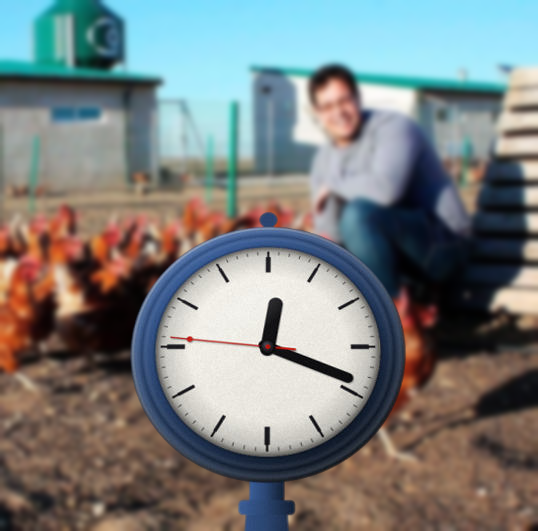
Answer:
12 h 18 min 46 s
